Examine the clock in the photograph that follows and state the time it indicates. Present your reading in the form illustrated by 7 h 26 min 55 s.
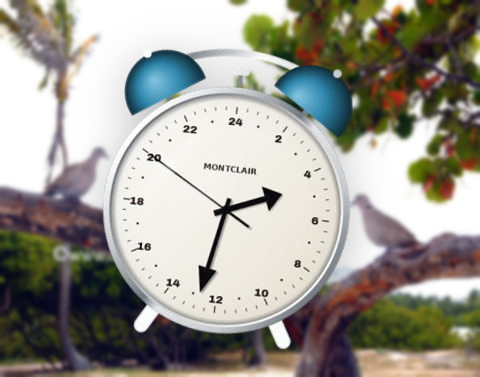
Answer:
4 h 31 min 50 s
